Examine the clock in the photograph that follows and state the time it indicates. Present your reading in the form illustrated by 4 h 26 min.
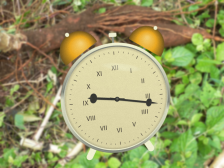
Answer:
9 h 17 min
